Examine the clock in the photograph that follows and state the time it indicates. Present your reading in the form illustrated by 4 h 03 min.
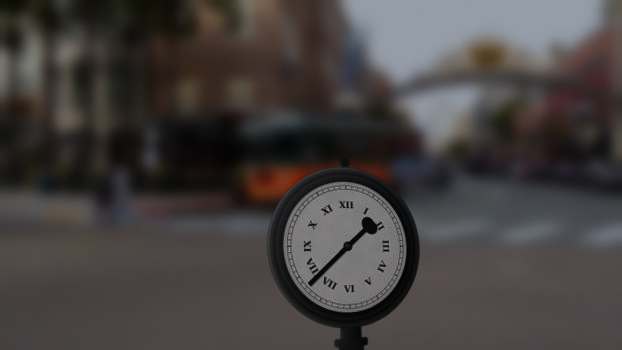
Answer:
1 h 38 min
